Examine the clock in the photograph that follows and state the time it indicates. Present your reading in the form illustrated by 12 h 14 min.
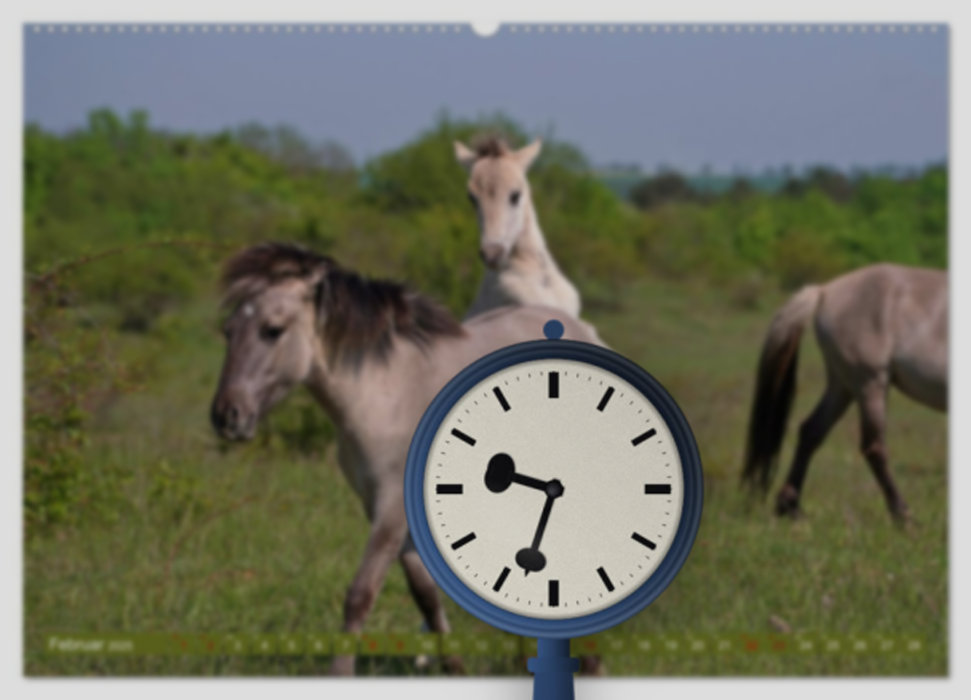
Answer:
9 h 33 min
